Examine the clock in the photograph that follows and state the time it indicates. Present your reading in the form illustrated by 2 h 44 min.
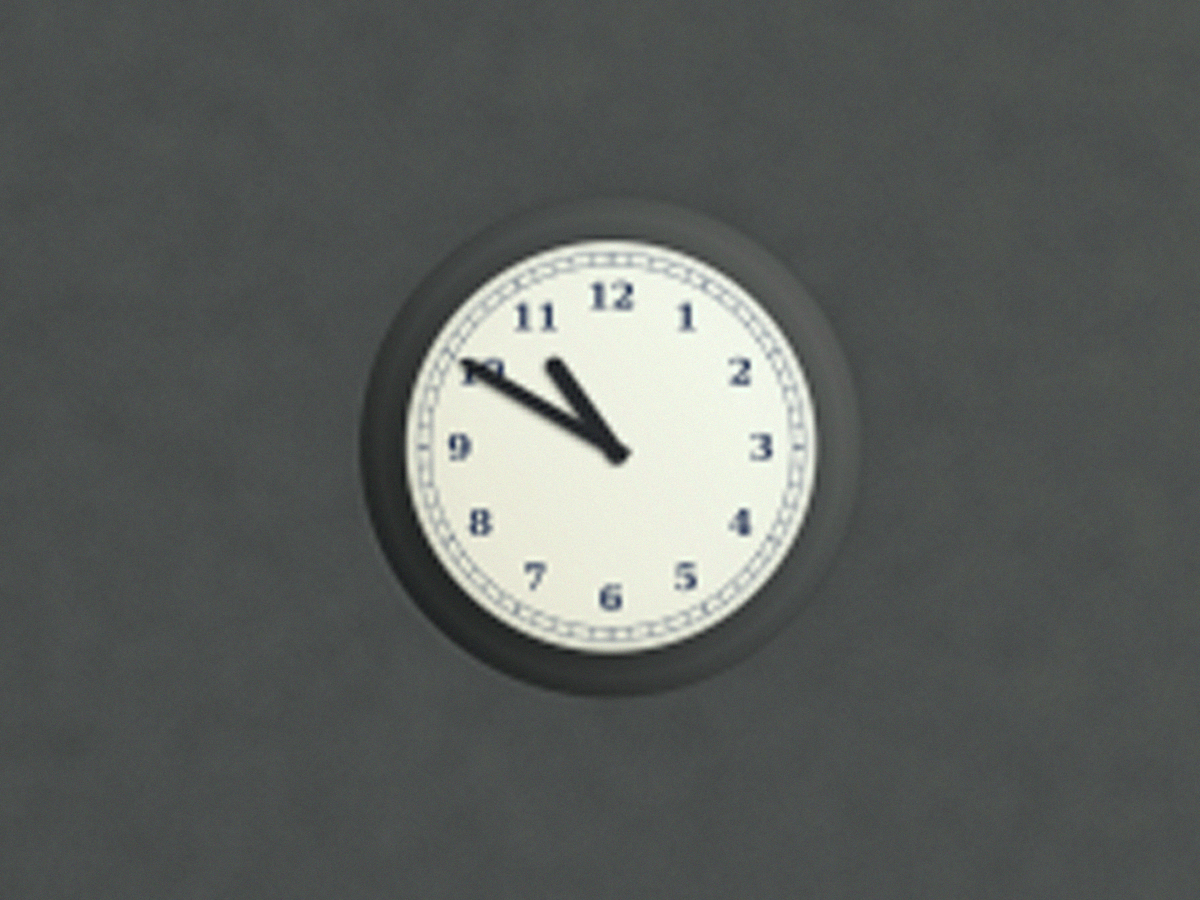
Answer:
10 h 50 min
